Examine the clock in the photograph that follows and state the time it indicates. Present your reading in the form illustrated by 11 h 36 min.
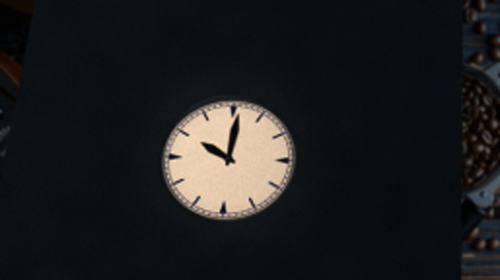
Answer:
10 h 01 min
